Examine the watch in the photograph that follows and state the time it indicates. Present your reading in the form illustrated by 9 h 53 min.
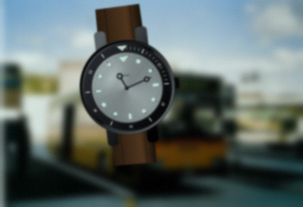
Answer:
11 h 12 min
